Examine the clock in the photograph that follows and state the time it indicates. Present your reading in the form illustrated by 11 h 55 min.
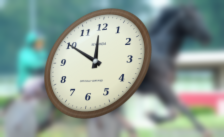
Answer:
11 h 50 min
